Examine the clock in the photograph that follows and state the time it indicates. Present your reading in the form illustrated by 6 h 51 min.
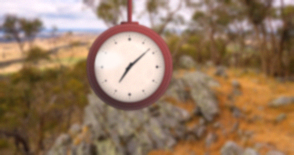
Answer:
7 h 08 min
